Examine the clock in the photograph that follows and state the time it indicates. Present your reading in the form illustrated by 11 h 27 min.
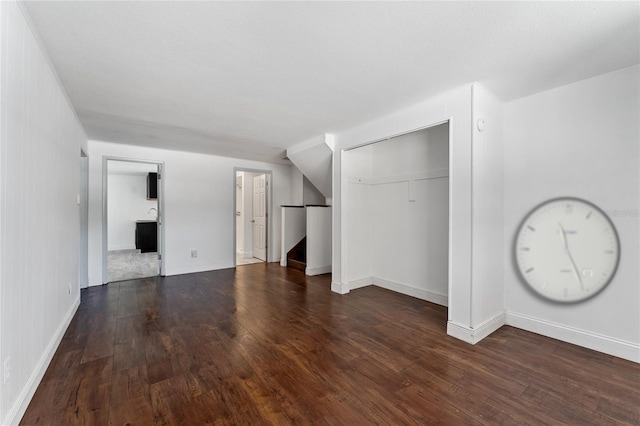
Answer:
11 h 26 min
